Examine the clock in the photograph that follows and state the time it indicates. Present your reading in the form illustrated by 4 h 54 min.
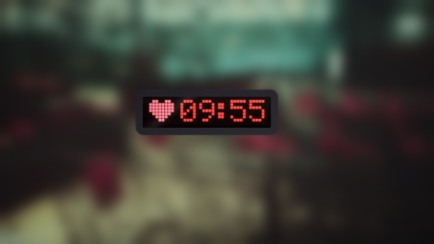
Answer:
9 h 55 min
